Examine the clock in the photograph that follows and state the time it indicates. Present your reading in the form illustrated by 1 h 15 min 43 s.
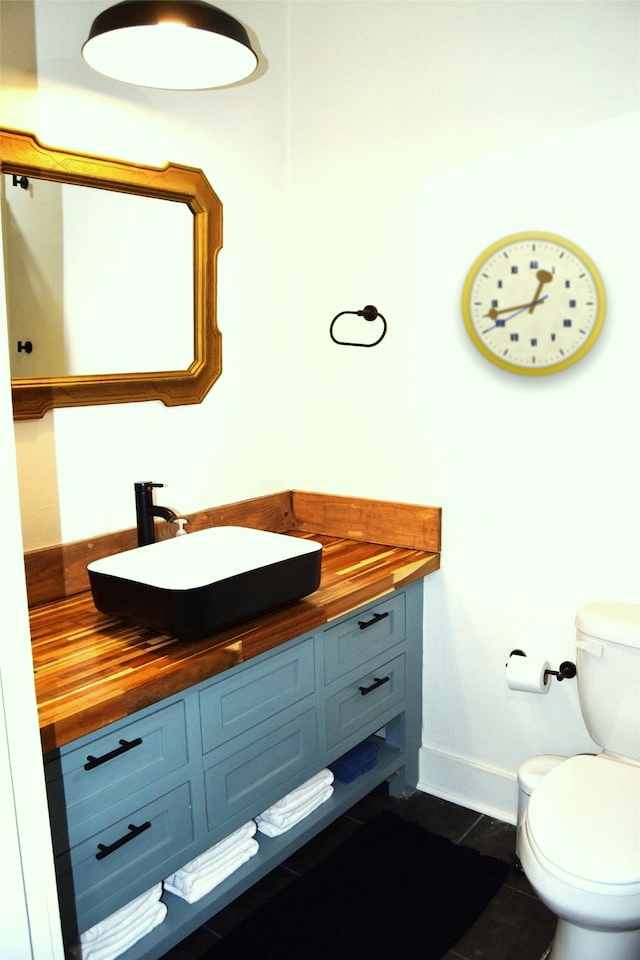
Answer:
12 h 42 min 40 s
